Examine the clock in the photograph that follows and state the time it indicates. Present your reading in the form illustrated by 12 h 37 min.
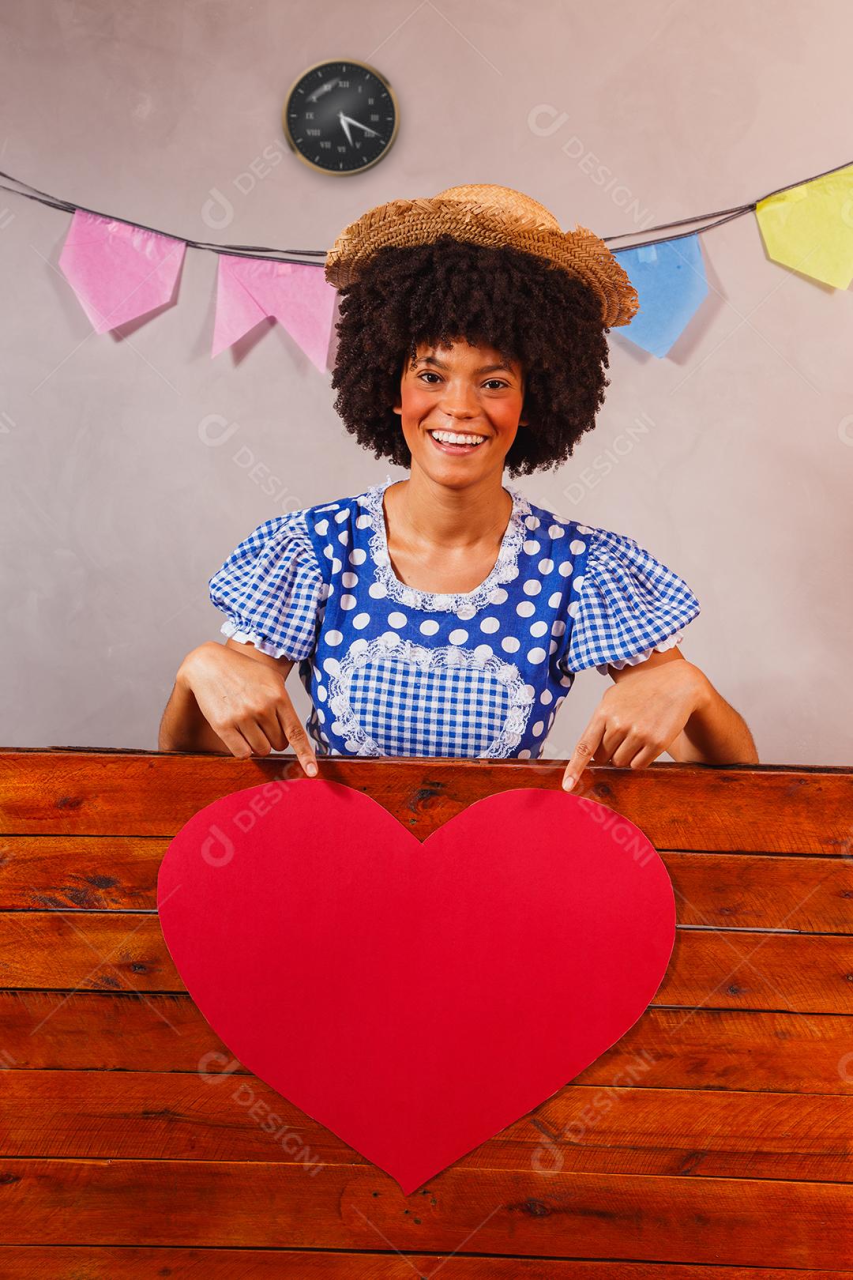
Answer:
5 h 19 min
